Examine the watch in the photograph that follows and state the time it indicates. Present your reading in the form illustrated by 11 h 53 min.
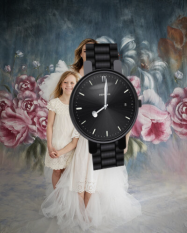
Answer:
8 h 01 min
